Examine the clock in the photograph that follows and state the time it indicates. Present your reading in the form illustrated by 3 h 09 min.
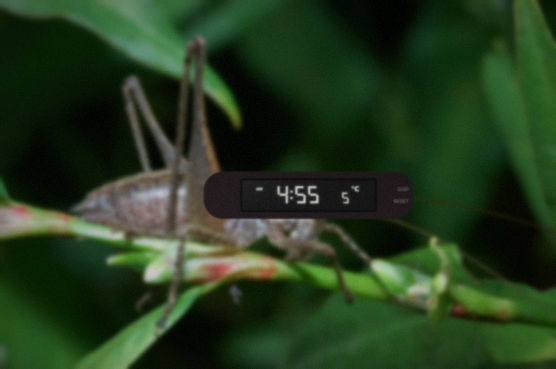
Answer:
4 h 55 min
